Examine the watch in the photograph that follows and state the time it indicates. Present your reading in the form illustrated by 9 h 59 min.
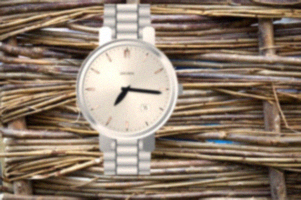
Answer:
7 h 16 min
